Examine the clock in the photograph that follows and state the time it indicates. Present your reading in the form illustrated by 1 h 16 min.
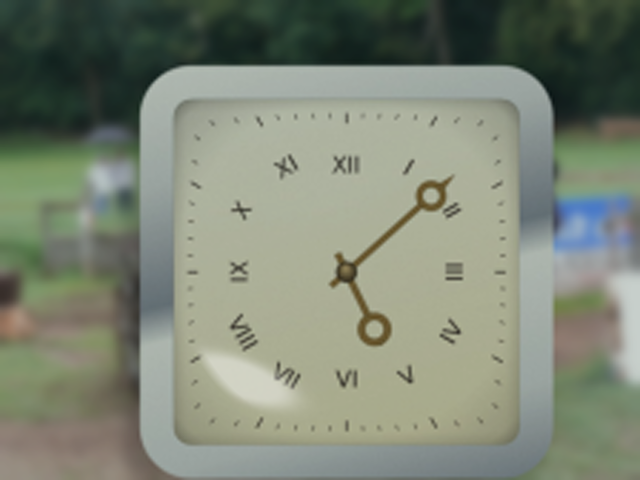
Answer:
5 h 08 min
